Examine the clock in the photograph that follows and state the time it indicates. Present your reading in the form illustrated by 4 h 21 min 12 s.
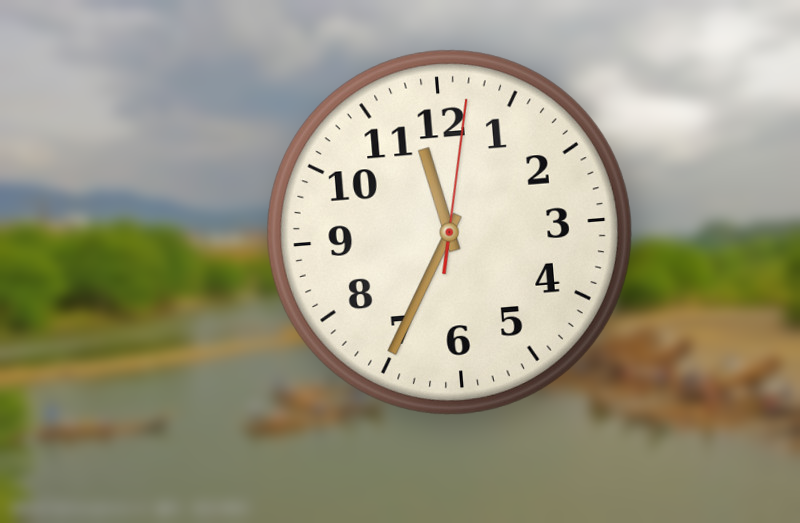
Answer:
11 h 35 min 02 s
